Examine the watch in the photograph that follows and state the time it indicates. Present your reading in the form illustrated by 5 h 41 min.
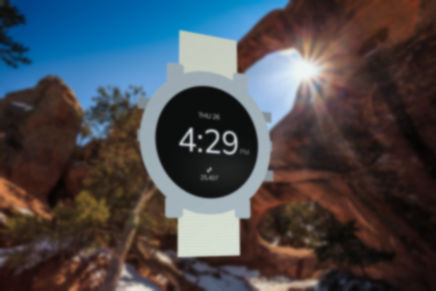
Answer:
4 h 29 min
